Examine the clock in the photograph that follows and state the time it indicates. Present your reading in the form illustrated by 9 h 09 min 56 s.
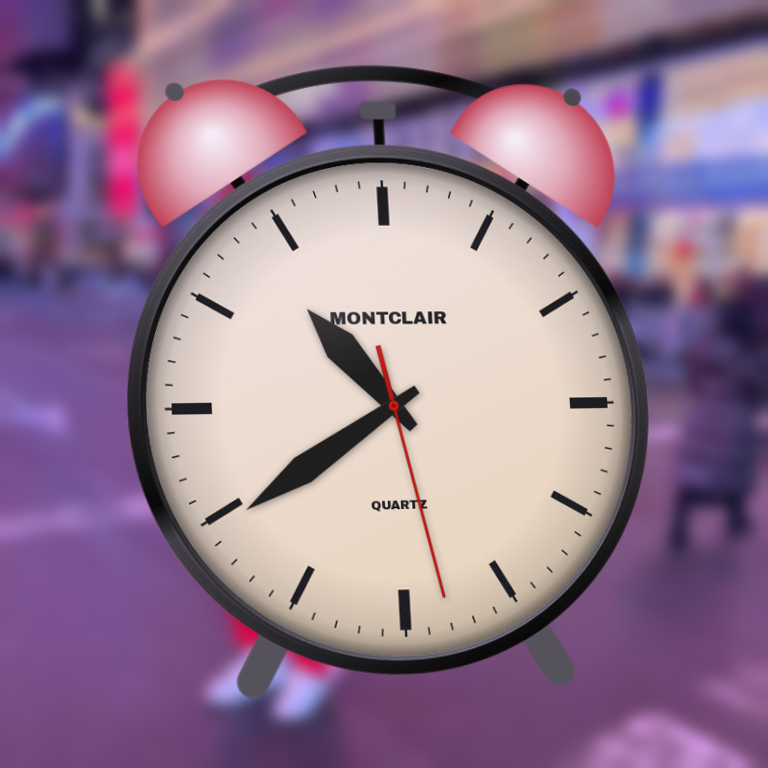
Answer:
10 h 39 min 28 s
